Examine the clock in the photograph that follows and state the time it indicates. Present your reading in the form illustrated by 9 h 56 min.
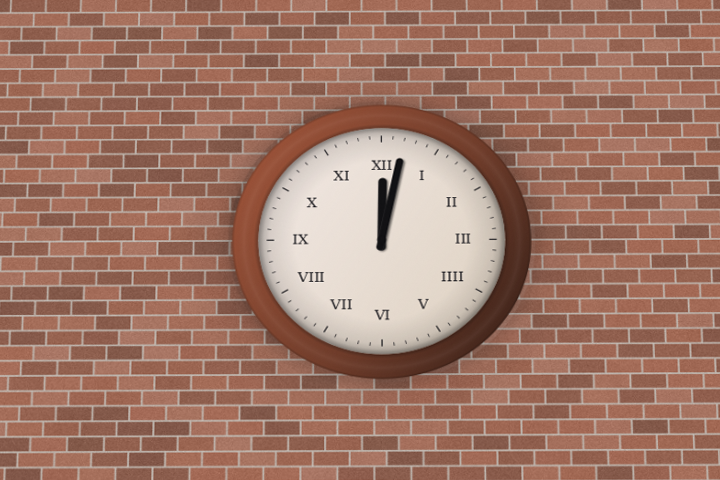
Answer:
12 h 02 min
